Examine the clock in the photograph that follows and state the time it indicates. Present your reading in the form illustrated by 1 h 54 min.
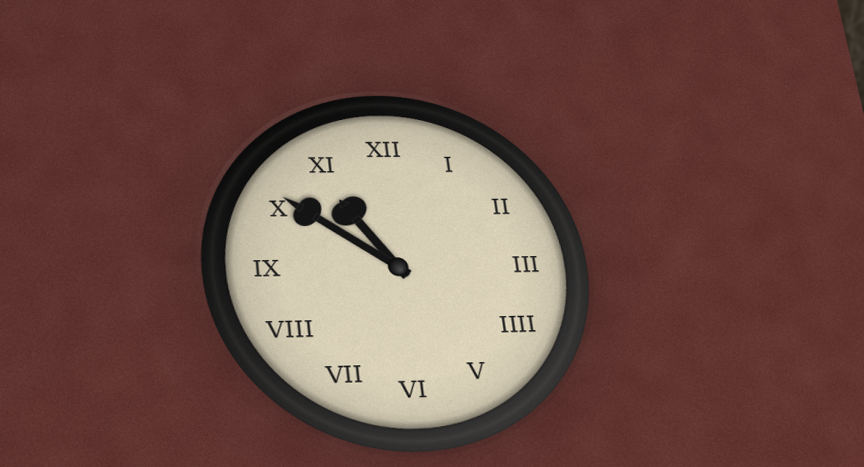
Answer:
10 h 51 min
